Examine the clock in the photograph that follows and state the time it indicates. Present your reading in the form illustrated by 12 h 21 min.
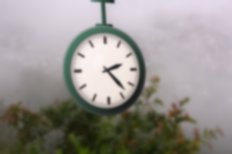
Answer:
2 h 23 min
